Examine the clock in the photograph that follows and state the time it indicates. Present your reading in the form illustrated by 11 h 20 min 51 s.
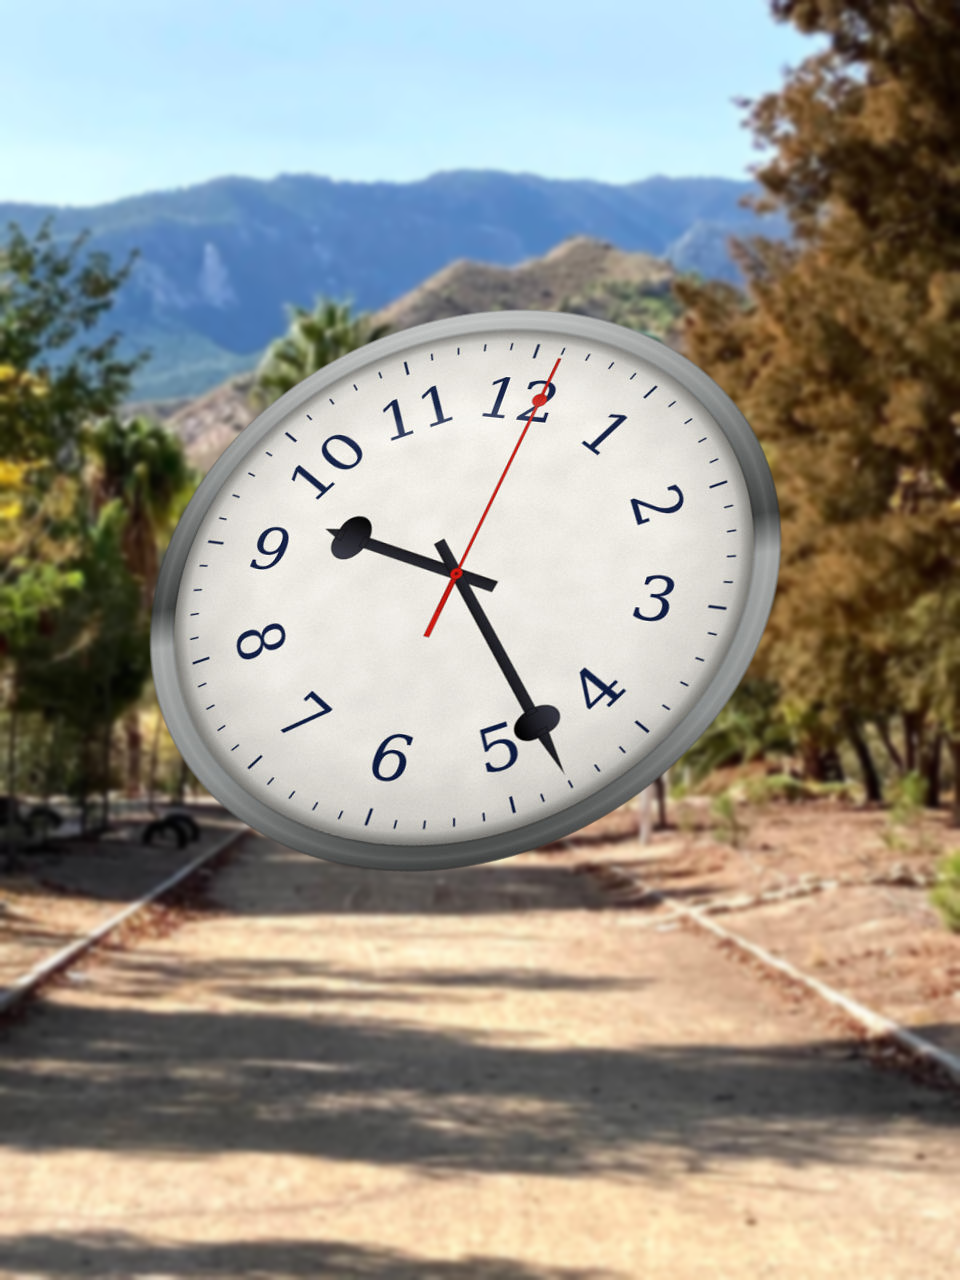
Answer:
9 h 23 min 01 s
